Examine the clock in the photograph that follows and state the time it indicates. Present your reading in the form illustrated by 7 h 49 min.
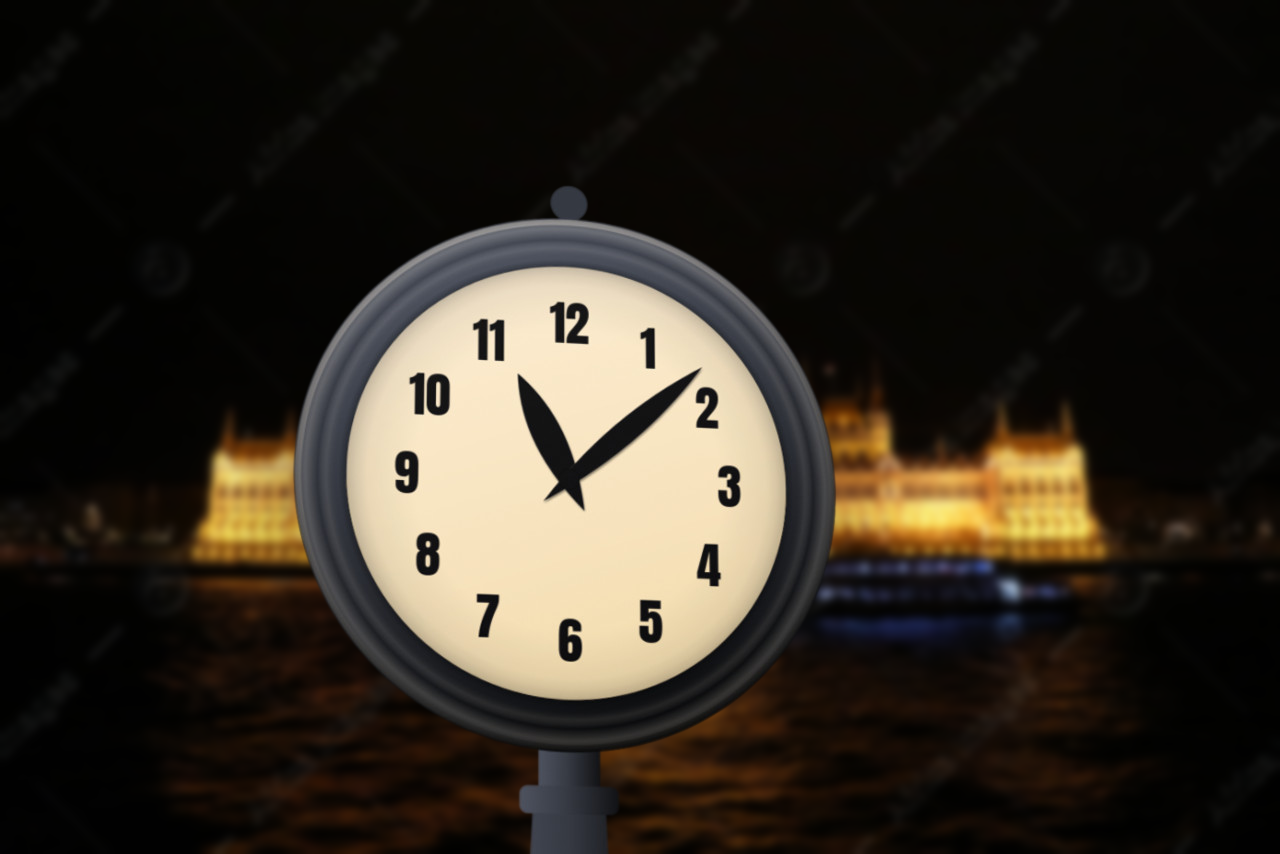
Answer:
11 h 08 min
